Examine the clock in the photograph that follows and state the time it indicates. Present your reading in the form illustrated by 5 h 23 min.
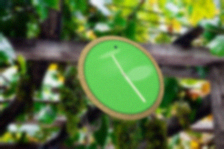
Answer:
11 h 26 min
